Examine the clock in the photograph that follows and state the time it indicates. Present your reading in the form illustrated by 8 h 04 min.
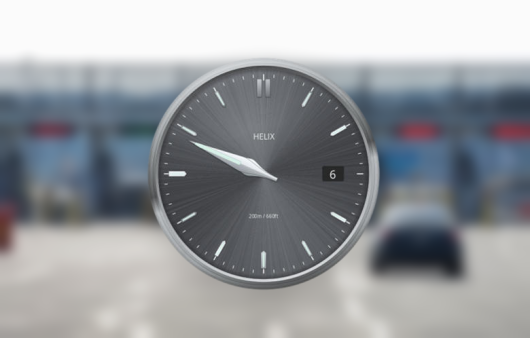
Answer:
9 h 49 min
